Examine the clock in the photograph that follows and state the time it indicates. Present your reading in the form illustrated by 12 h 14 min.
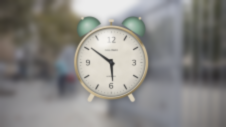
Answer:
5 h 51 min
